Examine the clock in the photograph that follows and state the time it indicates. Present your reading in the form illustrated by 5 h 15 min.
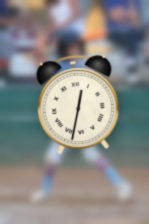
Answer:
12 h 33 min
